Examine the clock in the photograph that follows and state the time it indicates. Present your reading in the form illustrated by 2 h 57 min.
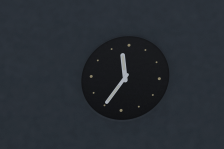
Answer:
11 h 35 min
